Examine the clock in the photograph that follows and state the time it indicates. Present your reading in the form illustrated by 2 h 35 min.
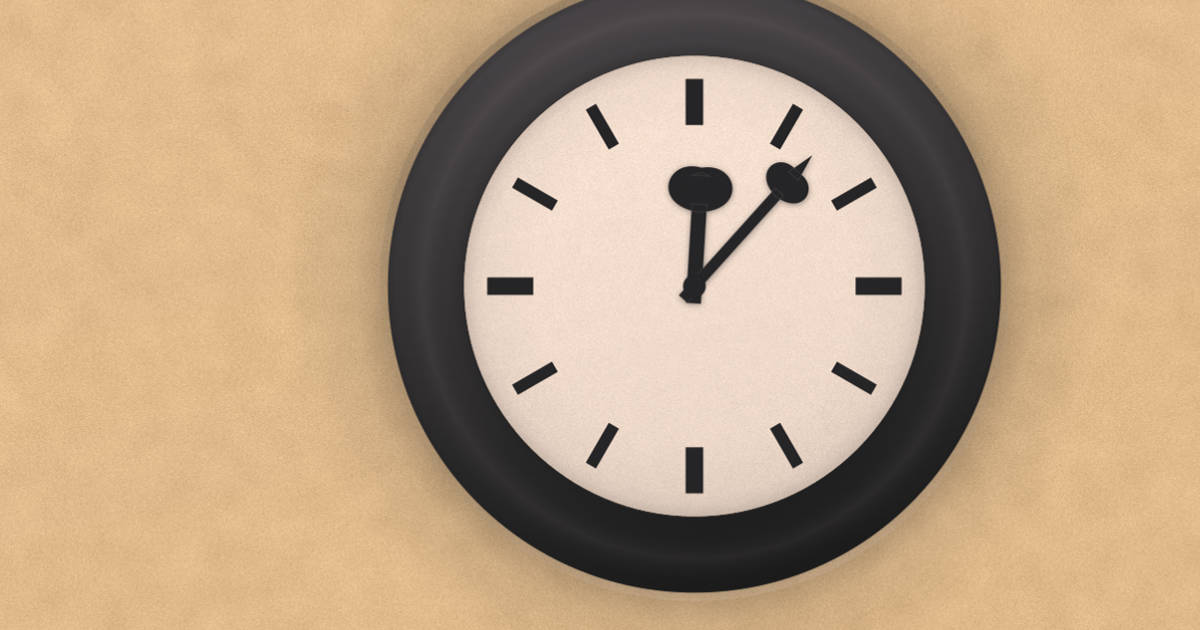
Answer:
12 h 07 min
